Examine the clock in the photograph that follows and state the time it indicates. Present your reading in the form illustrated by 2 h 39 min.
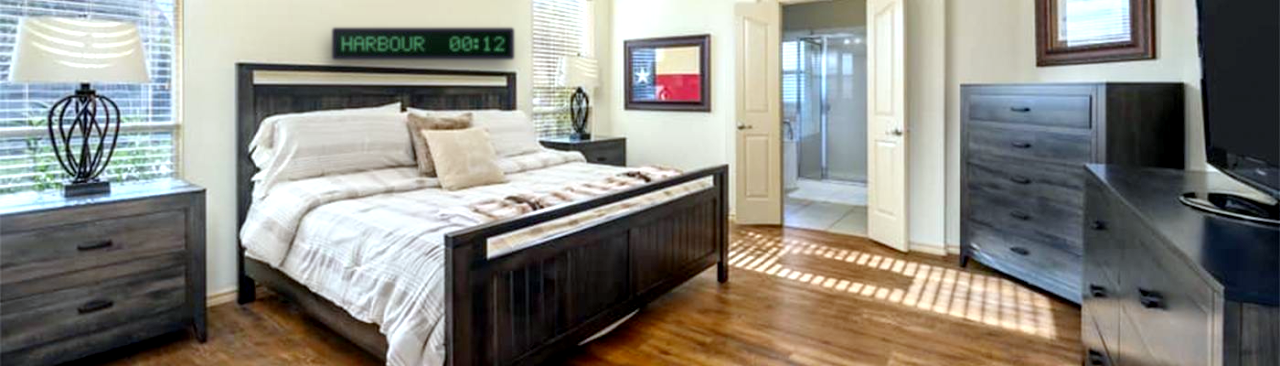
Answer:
0 h 12 min
